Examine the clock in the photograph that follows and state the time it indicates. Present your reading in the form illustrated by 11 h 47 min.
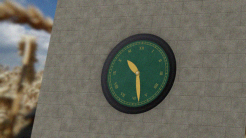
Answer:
10 h 28 min
